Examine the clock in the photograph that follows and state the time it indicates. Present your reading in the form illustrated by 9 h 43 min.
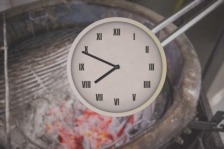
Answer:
7 h 49 min
